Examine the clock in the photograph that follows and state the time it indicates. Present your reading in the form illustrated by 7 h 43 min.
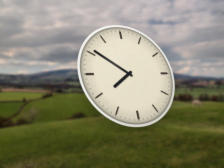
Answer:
7 h 51 min
